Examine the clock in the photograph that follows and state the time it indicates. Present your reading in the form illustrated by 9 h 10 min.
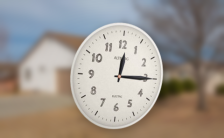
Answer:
12 h 15 min
